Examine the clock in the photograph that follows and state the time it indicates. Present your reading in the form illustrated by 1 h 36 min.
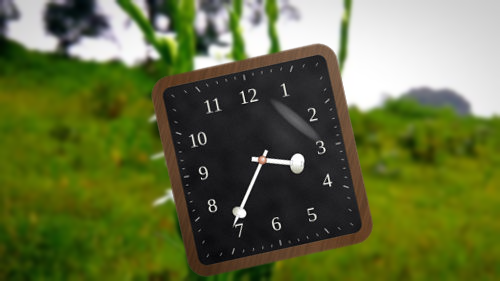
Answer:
3 h 36 min
